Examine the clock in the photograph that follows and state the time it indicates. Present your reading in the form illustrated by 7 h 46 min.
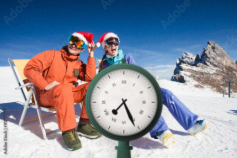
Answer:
7 h 26 min
